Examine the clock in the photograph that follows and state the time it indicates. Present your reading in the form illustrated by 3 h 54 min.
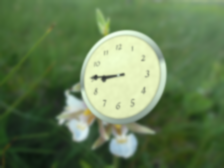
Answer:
8 h 45 min
